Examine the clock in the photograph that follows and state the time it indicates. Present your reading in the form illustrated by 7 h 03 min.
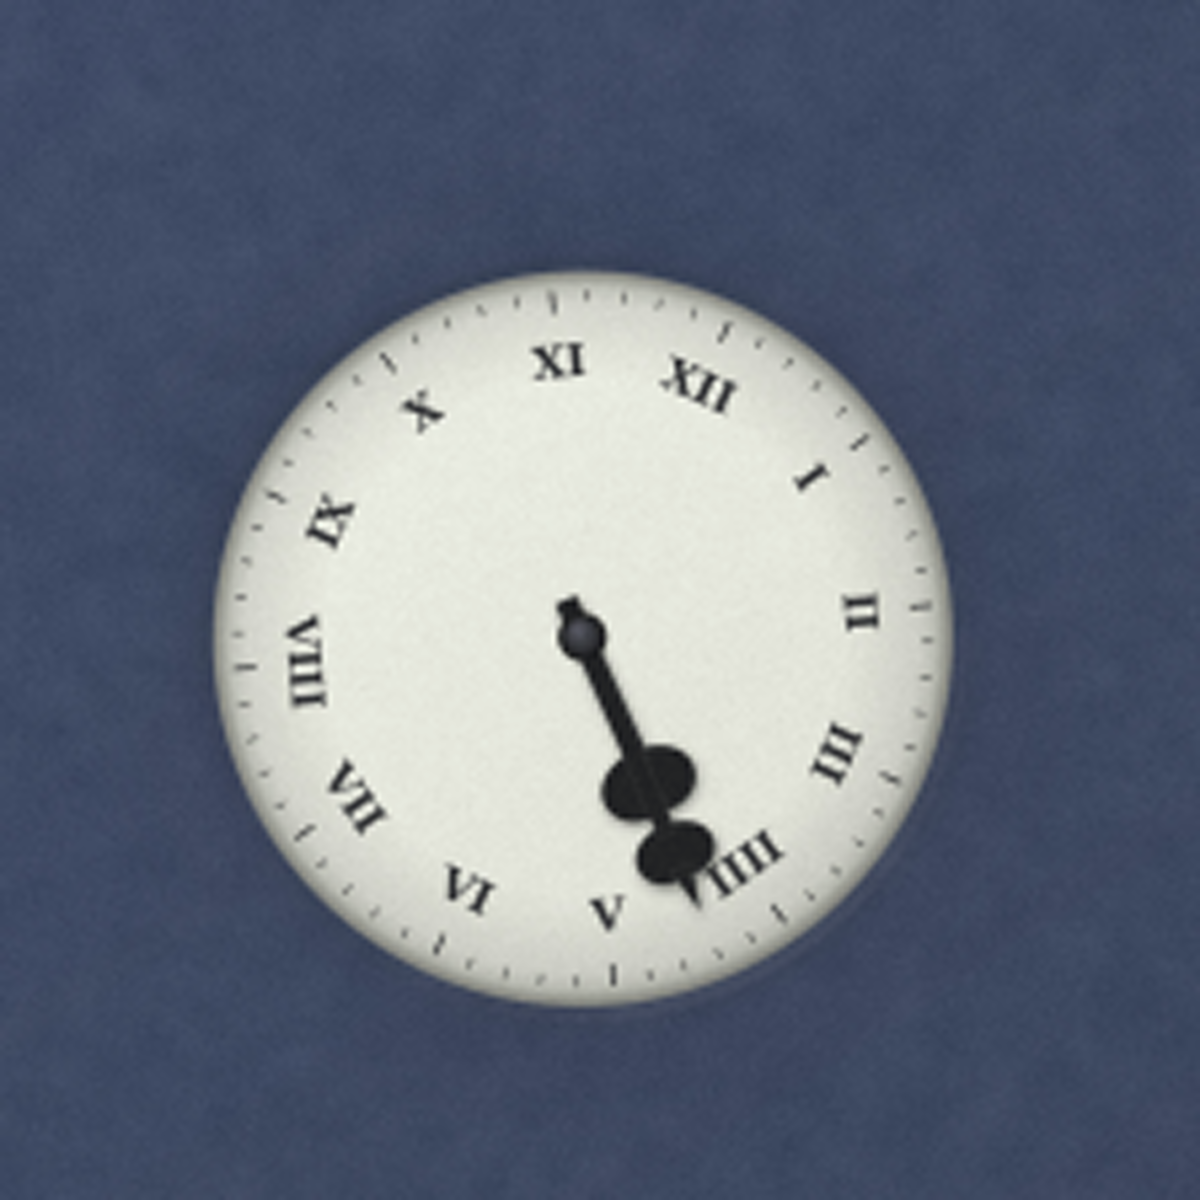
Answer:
4 h 22 min
